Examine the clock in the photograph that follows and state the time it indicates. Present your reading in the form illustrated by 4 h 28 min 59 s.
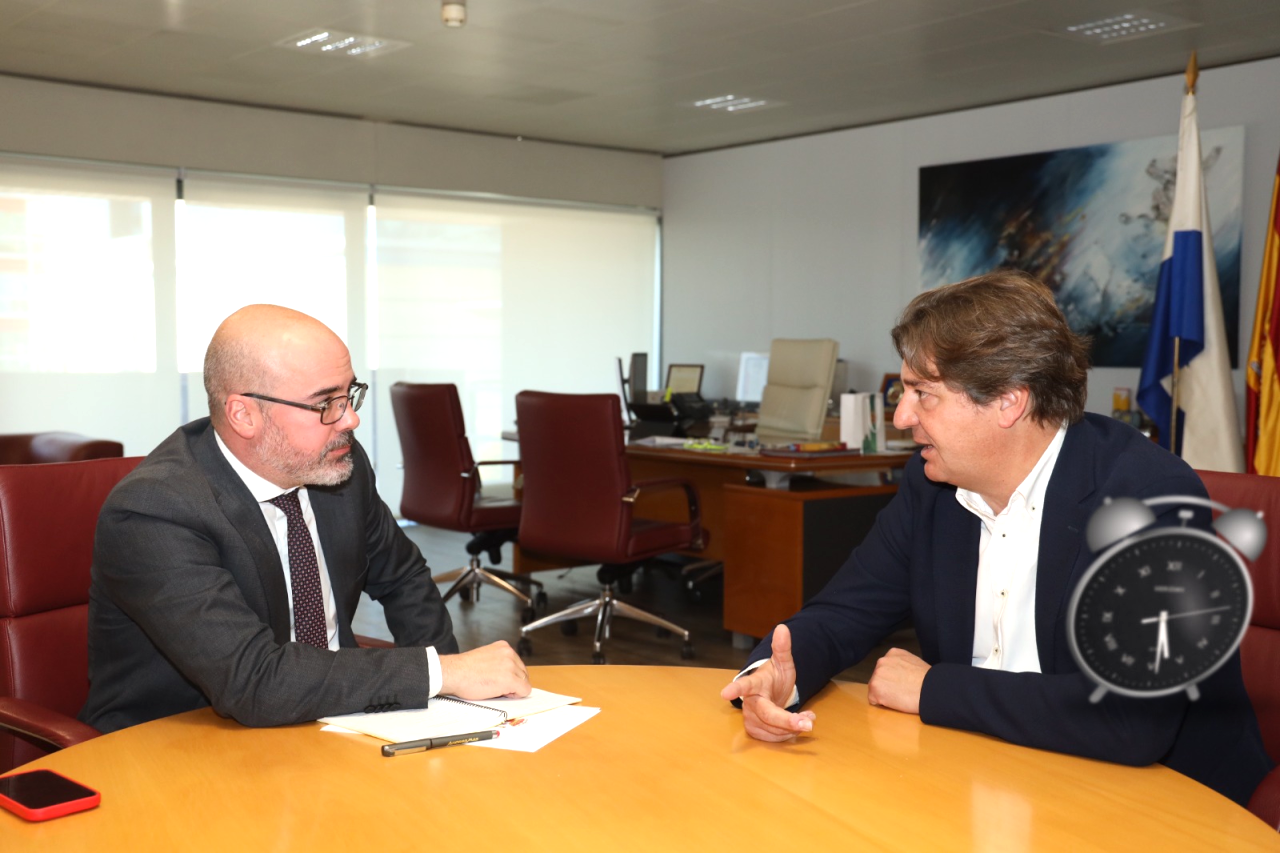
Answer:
5 h 29 min 13 s
